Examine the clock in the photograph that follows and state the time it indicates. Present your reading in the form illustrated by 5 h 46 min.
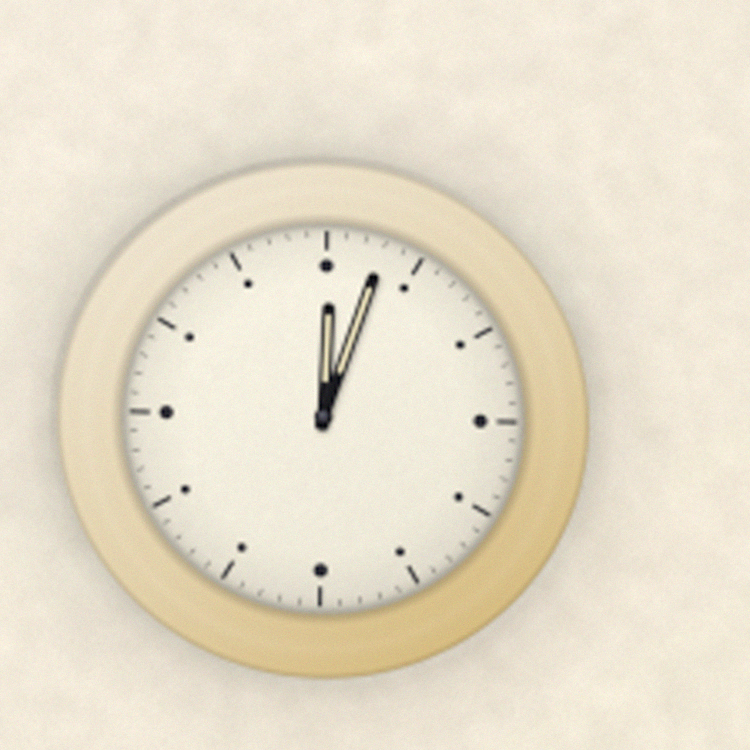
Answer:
12 h 03 min
